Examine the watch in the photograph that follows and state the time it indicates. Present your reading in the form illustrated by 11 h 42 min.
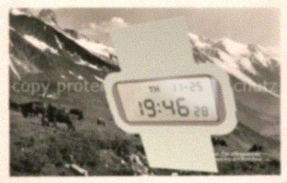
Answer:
19 h 46 min
